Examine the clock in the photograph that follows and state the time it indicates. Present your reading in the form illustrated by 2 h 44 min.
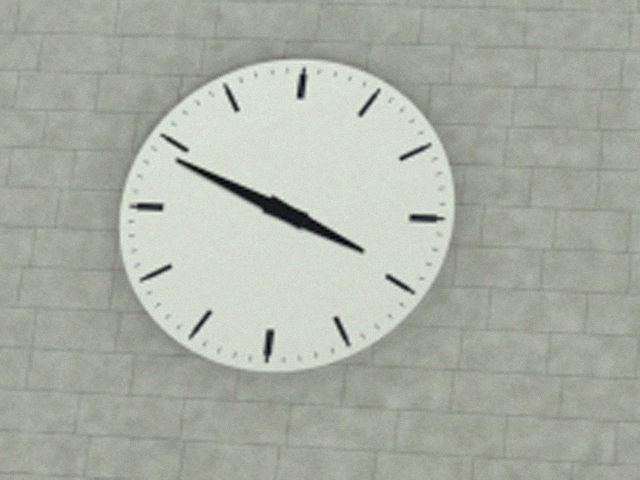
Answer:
3 h 49 min
